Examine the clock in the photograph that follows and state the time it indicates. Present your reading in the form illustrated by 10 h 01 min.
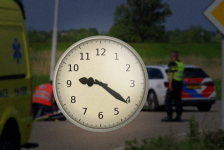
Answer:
9 h 21 min
